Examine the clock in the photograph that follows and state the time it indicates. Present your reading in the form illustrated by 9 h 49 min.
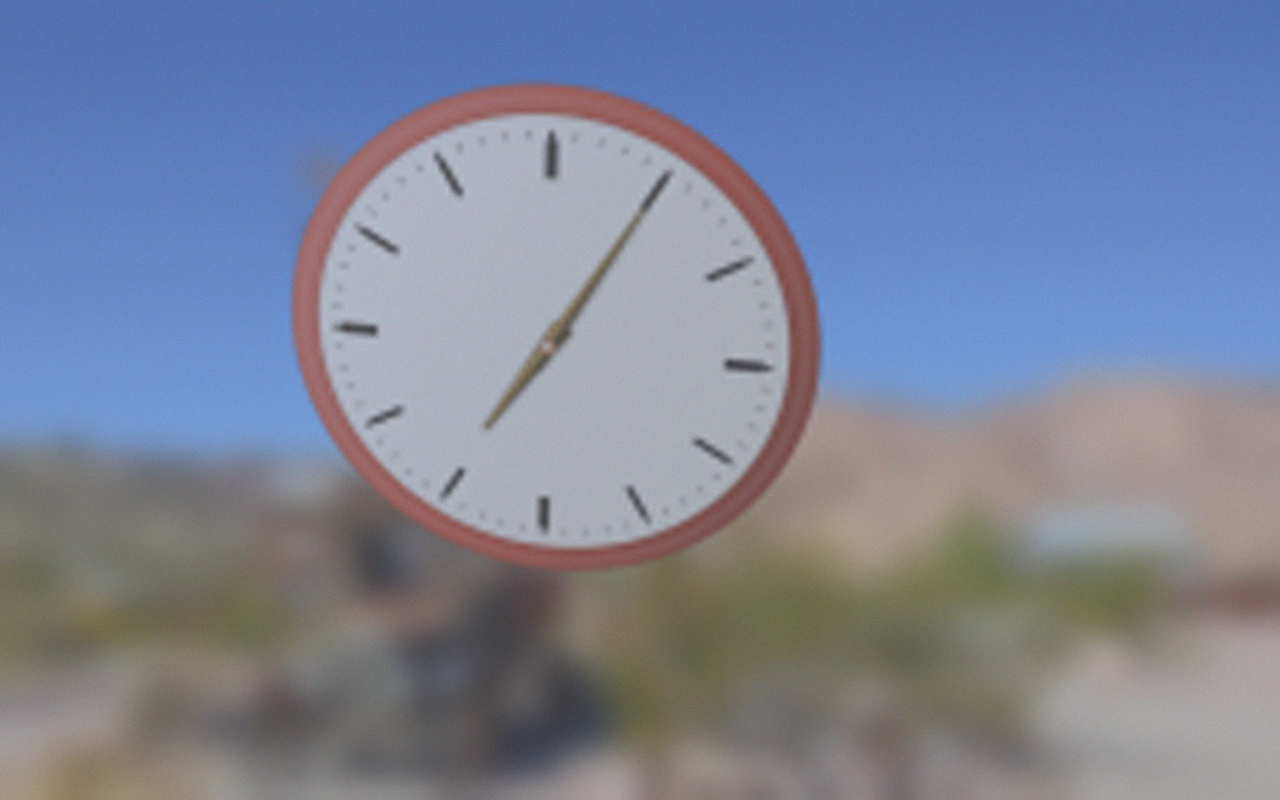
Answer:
7 h 05 min
